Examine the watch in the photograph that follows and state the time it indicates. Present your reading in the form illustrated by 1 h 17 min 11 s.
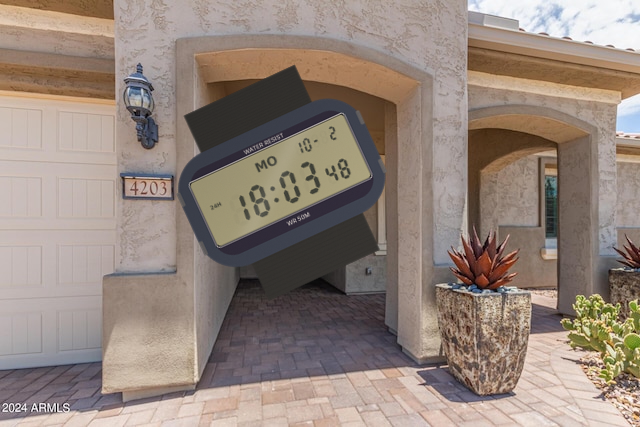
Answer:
18 h 03 min 48 s
